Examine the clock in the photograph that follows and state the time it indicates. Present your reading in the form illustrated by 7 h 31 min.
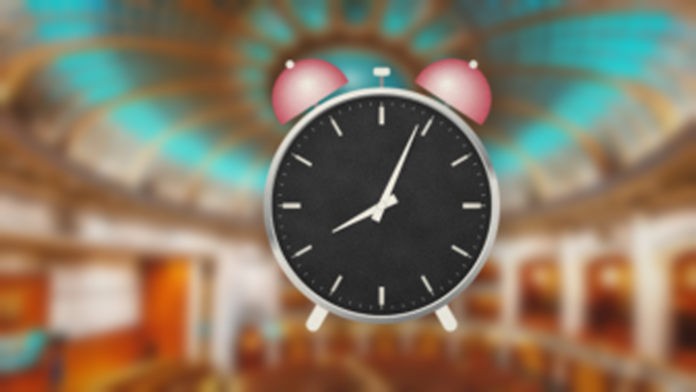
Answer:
8 h 04 min
